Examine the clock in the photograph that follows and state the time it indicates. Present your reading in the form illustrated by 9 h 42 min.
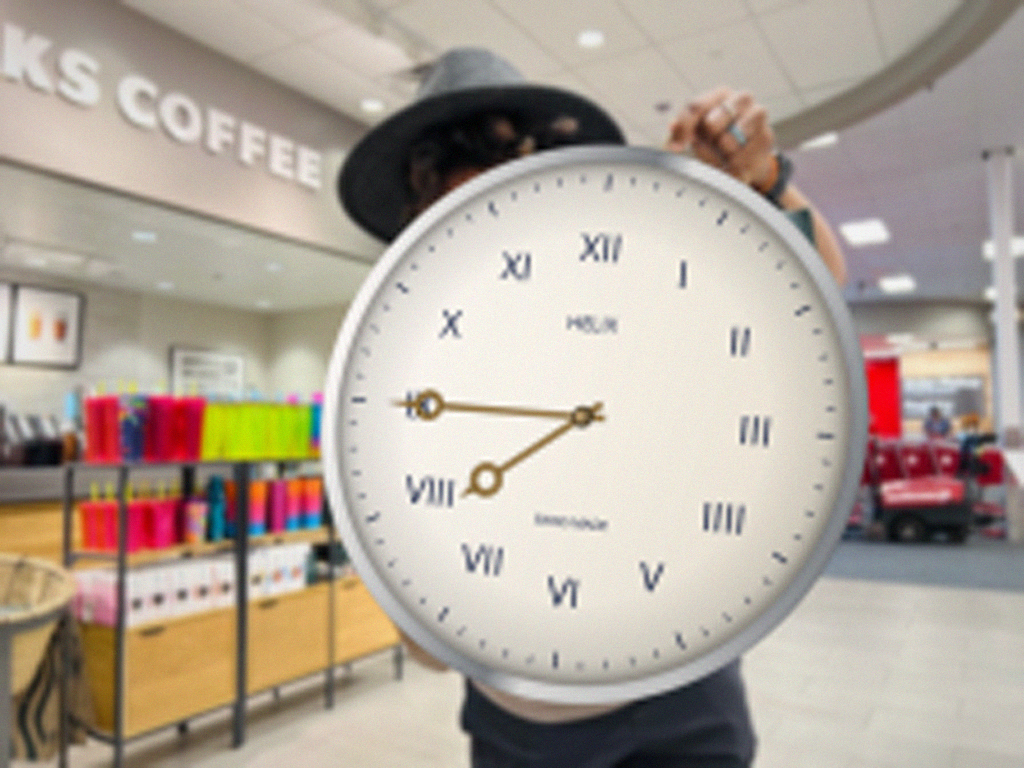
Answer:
7 h 45 min
